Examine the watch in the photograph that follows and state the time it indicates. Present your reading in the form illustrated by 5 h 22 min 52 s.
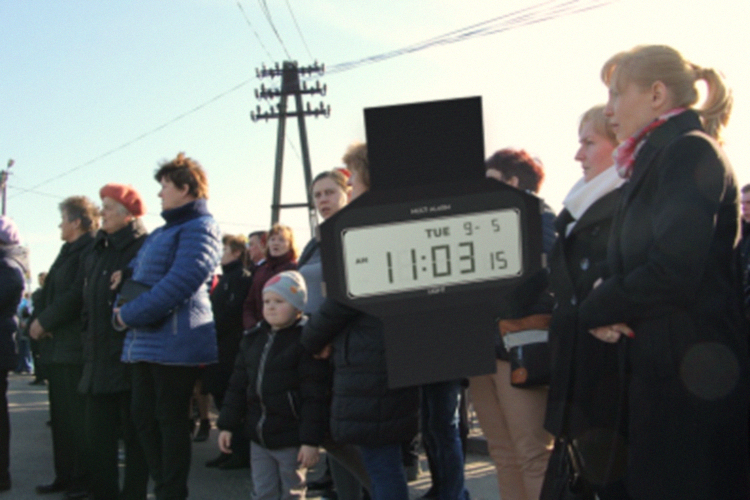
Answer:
11 h 03 min 15 s
